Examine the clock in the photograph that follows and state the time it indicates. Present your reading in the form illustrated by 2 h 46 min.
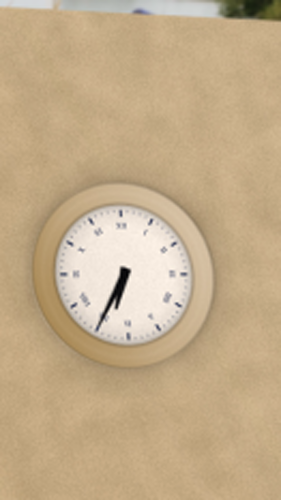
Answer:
6 h 35 min
